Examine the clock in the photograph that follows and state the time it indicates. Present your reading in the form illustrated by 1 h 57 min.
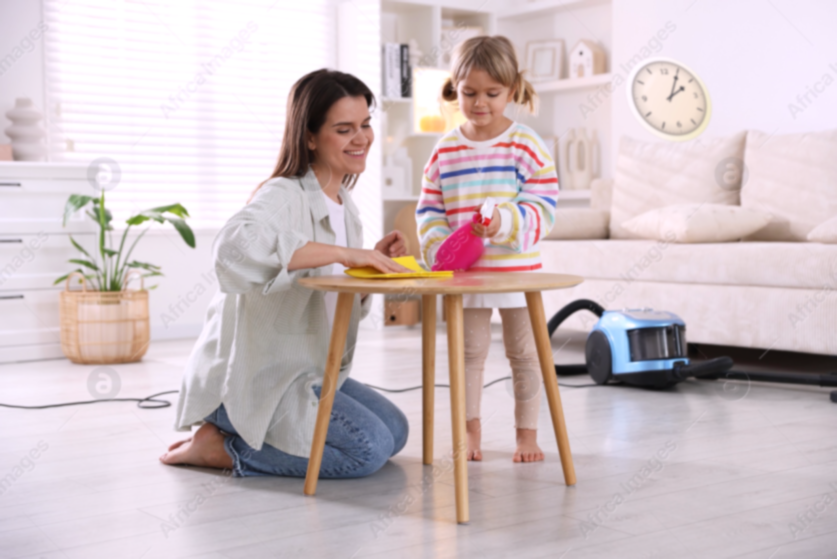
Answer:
2 h 05 min
